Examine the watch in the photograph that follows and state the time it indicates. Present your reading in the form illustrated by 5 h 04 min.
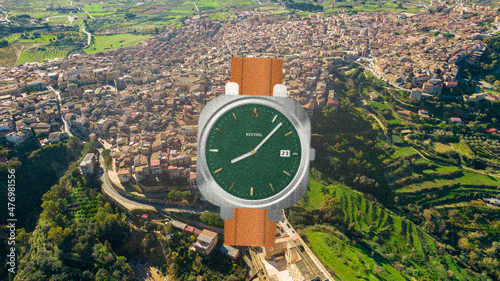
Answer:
8 h 07 min
